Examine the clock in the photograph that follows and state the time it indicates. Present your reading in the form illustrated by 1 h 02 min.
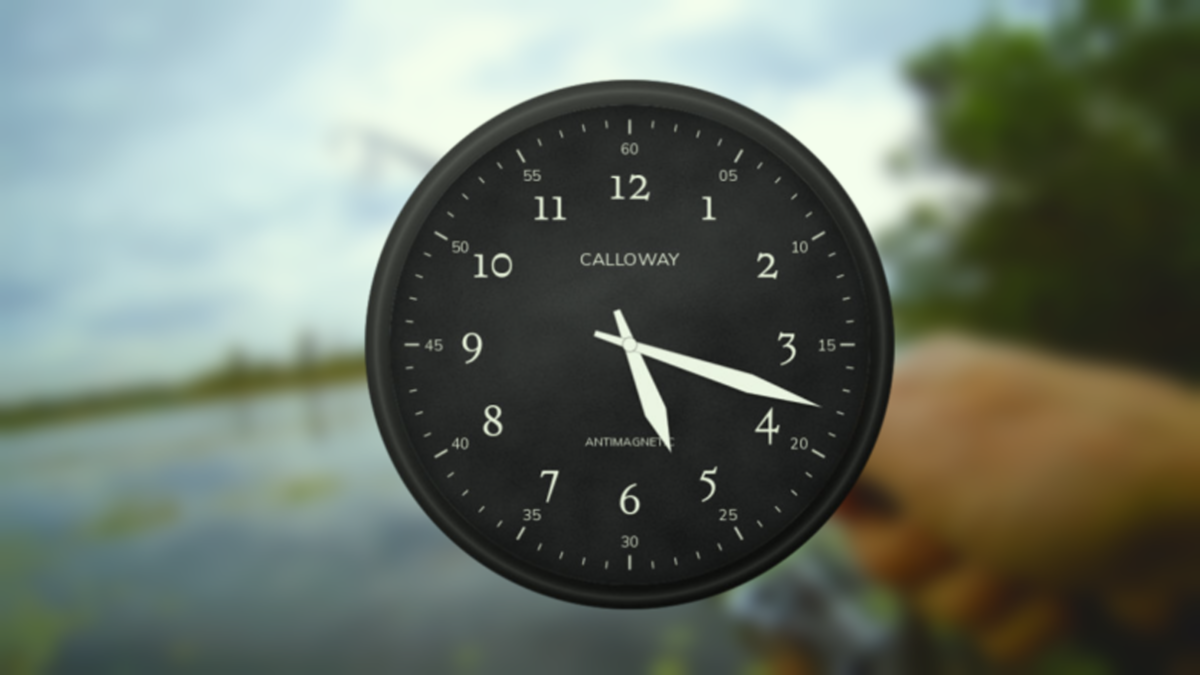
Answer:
5 h 18 min
